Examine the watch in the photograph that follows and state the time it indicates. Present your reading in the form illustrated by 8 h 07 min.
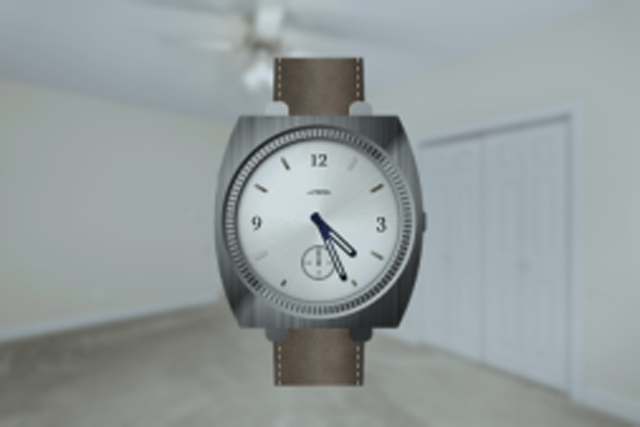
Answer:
4 h 26 min
